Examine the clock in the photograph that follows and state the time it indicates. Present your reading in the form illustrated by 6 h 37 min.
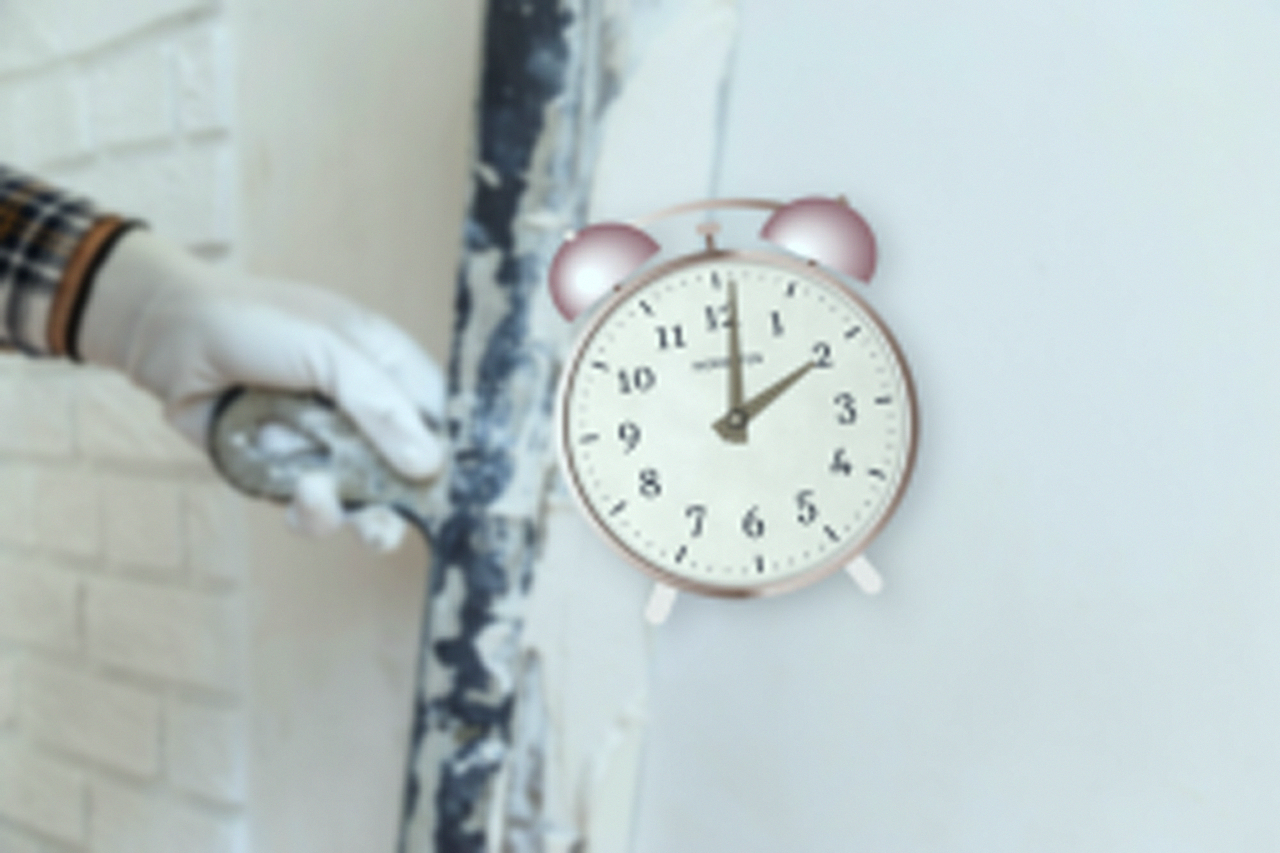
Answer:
2 h 01 min
